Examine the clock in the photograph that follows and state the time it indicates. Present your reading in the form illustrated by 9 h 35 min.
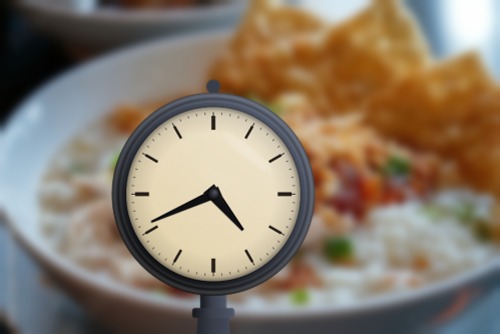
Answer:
4 h 41 min
